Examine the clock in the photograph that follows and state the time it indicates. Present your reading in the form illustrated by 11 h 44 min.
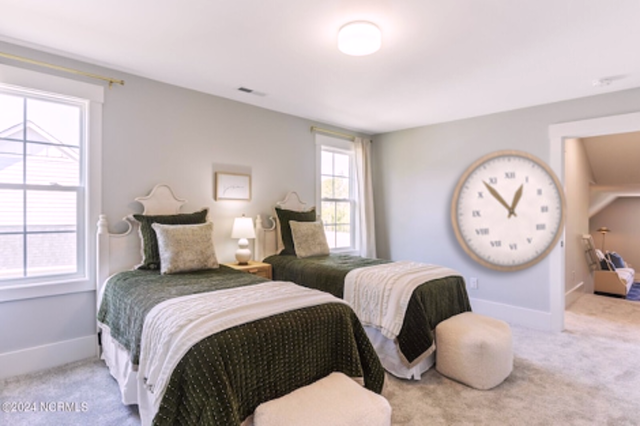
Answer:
12 h 53 min
